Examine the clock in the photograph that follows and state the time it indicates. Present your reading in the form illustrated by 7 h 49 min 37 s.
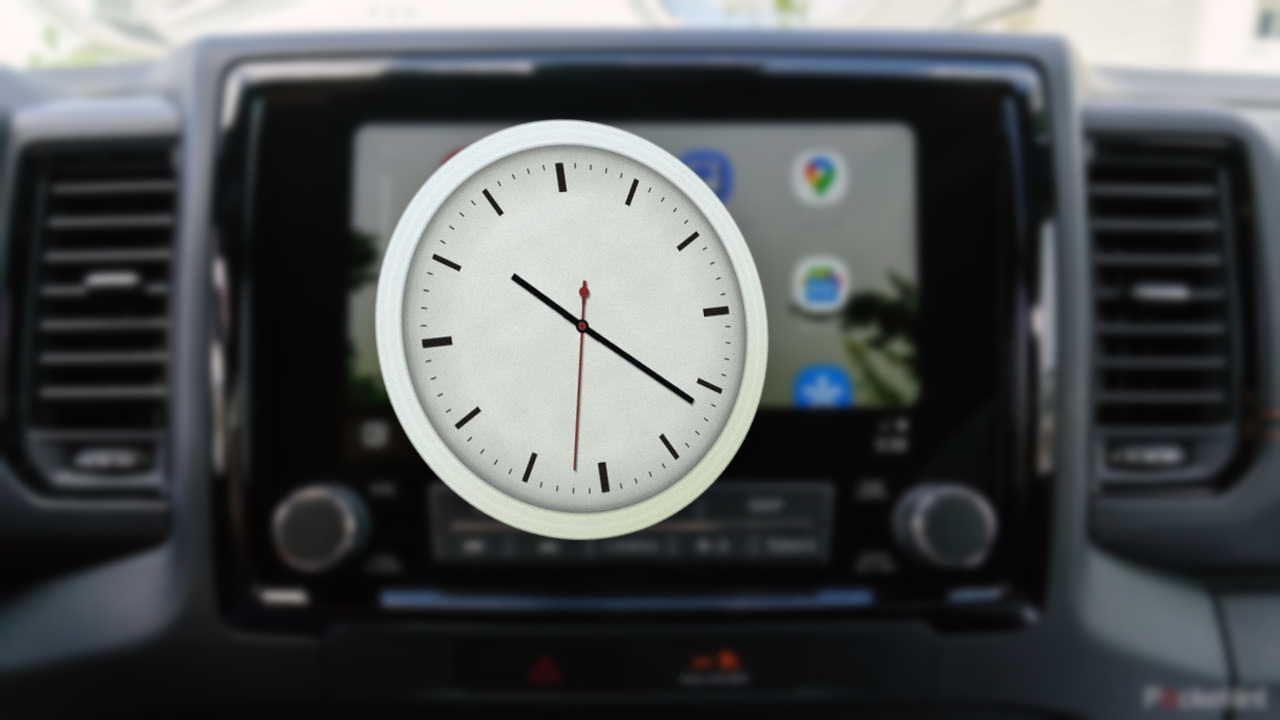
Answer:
10 h 21 min 32 s
